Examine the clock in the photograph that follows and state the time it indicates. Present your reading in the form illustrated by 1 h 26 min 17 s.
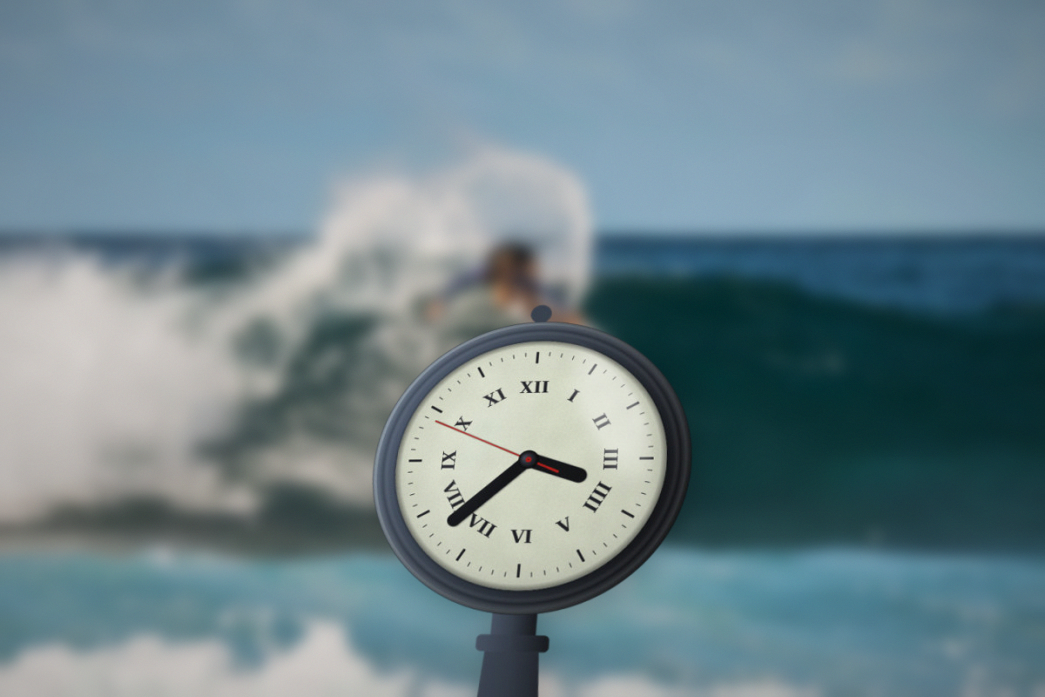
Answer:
3 h 37 min 49 s
